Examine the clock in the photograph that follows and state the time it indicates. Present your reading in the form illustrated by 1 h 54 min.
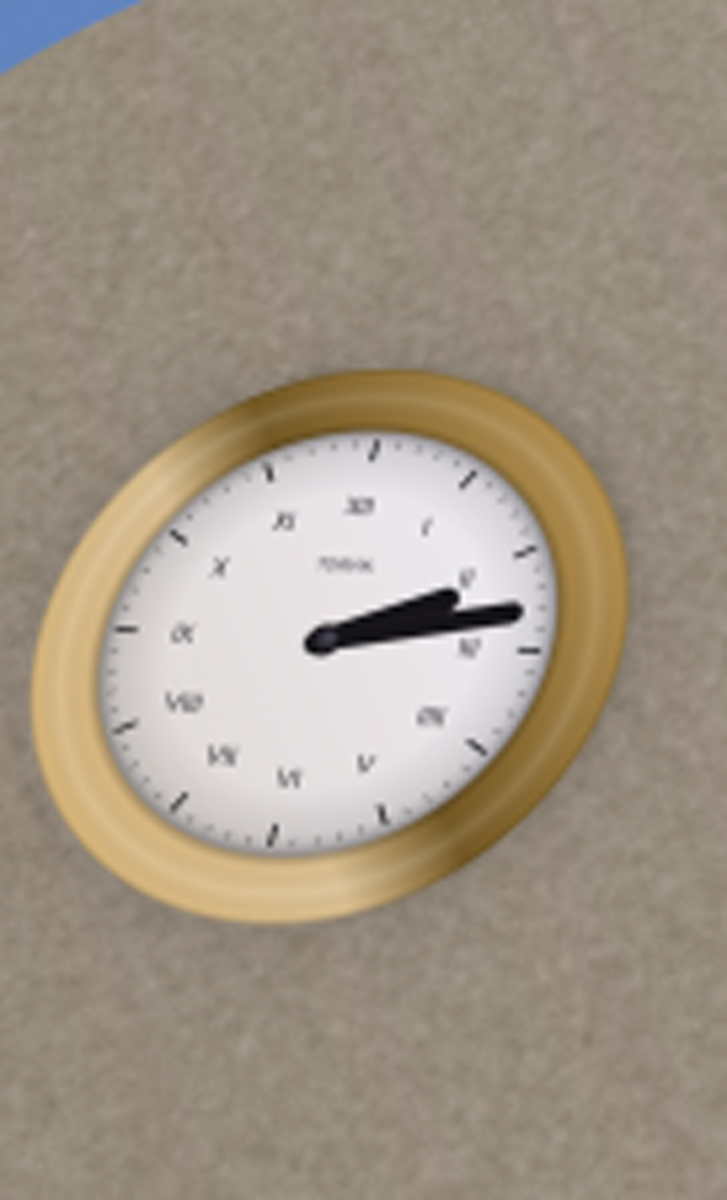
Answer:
2 h 13 min
